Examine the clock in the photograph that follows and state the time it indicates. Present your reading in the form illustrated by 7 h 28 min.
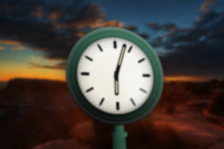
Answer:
6 h 03 min
